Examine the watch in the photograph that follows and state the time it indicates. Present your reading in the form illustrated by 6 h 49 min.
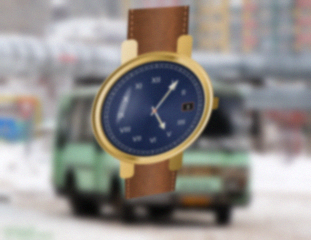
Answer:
5 h 06 min
